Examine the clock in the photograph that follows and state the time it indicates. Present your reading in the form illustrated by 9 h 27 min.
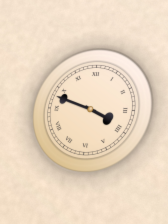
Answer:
3 h 48 min
